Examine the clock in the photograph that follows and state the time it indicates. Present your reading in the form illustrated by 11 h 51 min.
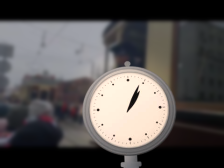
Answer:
1 h 04 min
